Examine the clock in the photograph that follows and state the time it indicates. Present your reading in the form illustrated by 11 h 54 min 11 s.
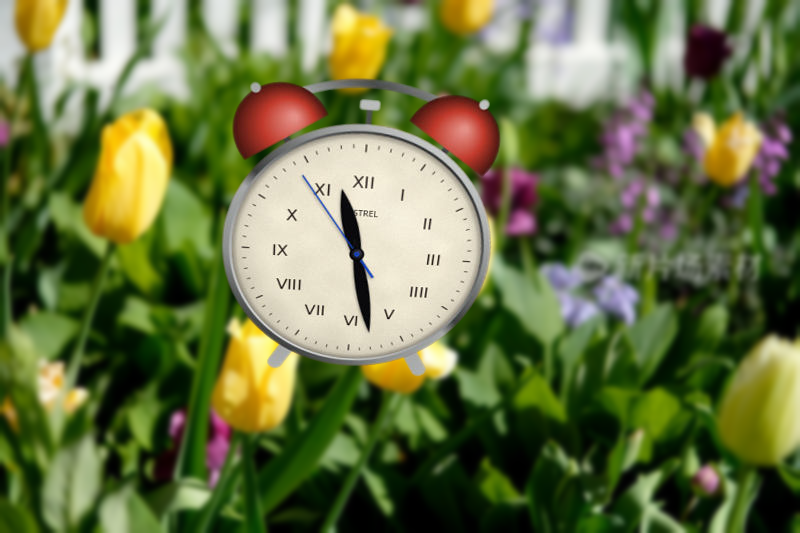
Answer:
11 h 27 min 54 s
